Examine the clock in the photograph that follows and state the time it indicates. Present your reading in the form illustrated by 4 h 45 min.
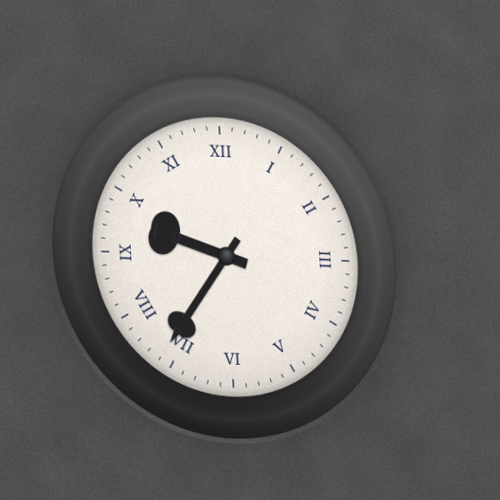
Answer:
9 h 36 min
